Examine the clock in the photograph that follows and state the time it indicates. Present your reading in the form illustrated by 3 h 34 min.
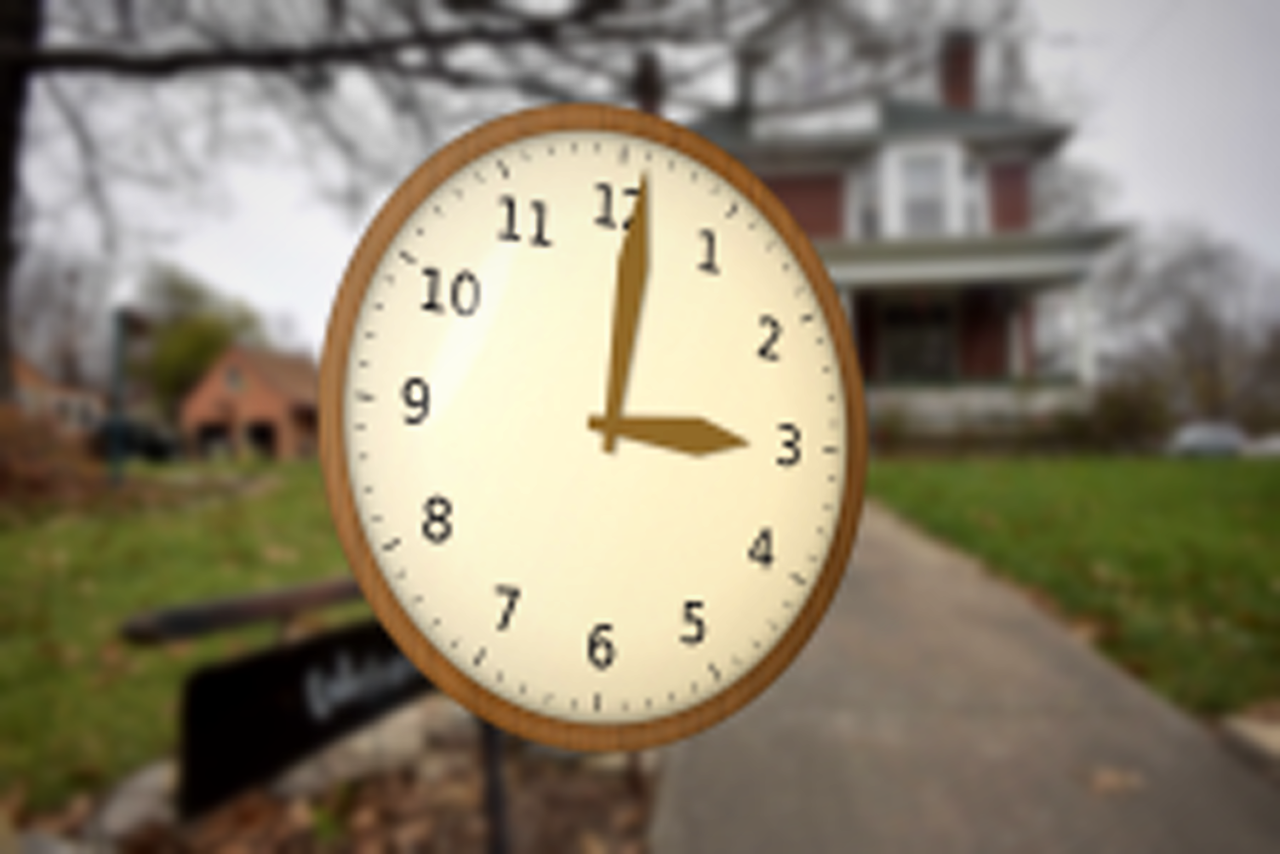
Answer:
3 h 01 min
